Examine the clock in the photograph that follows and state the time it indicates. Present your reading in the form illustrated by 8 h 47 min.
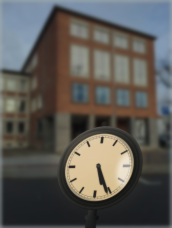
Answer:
5 h 26 min
